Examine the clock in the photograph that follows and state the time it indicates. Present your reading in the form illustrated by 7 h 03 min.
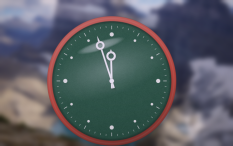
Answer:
11 h 57 min
